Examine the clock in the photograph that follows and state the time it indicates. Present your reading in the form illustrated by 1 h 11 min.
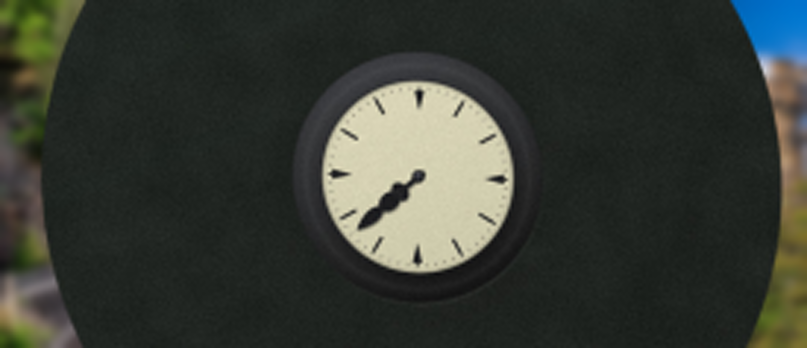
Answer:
7 h 38 min
